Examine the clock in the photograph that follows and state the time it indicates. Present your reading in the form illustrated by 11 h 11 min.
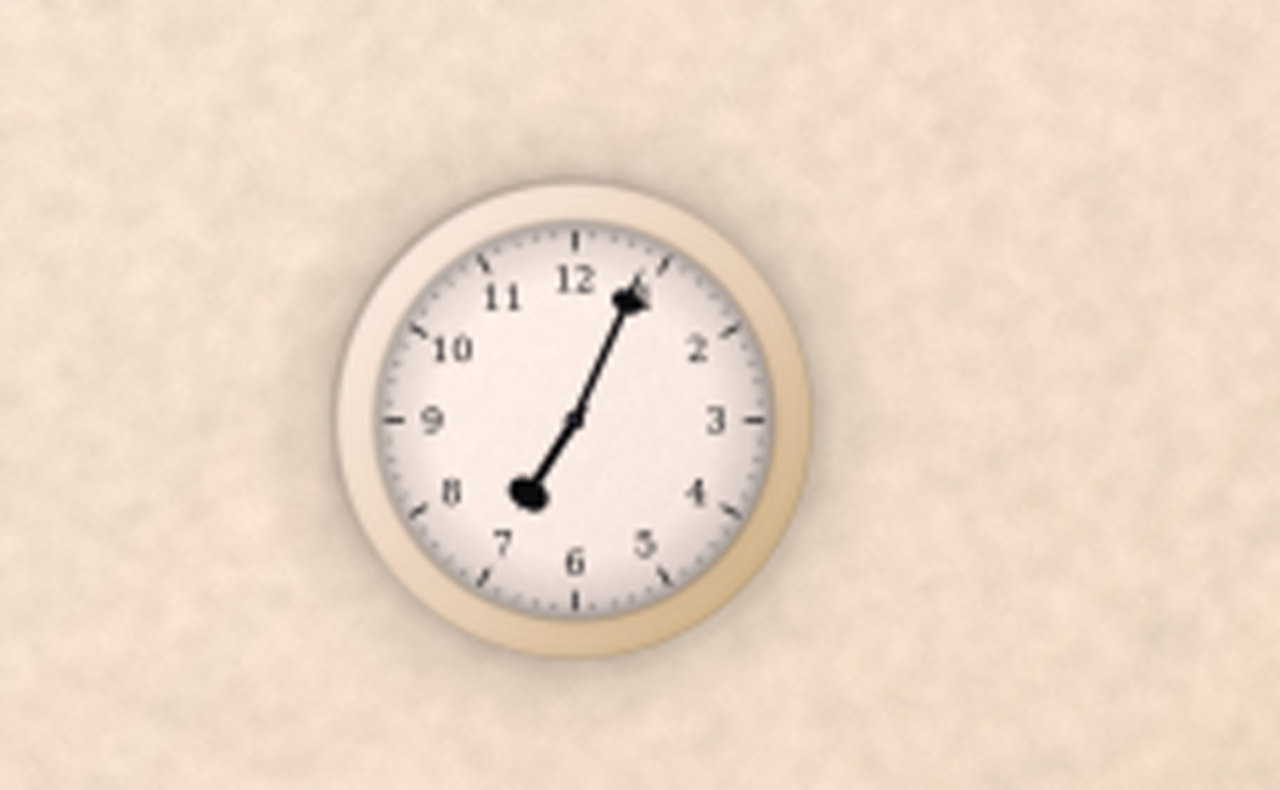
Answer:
7 h 04 min
